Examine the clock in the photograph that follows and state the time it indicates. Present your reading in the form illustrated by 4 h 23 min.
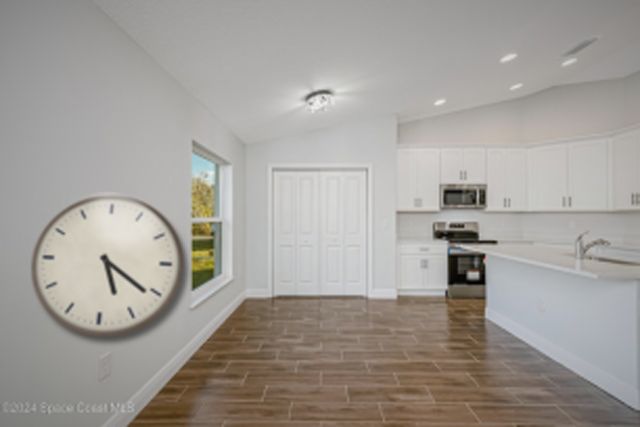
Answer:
5 h 21 min
